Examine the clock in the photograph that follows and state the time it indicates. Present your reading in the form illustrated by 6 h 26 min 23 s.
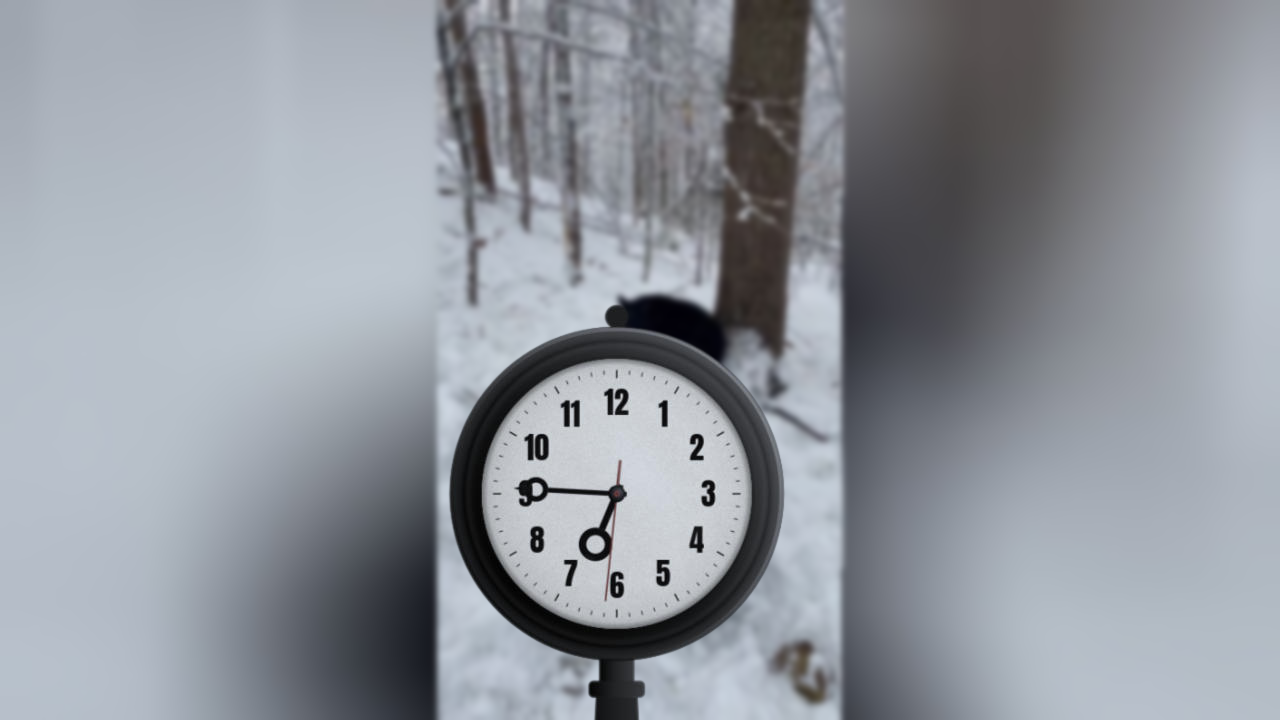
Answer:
6 h 45 min 31 s
